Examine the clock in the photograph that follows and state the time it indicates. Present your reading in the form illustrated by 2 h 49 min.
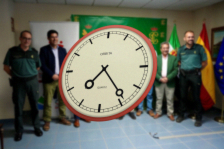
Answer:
7 h 24 min
